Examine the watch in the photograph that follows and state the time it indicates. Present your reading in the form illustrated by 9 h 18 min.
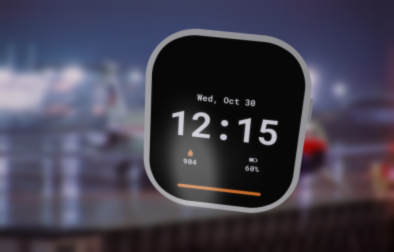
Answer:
12 h 15 min
